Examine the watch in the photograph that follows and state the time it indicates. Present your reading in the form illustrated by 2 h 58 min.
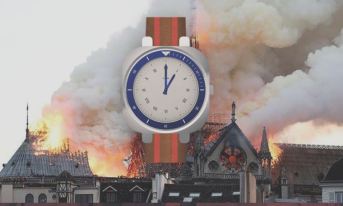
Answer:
1 h 00 min
